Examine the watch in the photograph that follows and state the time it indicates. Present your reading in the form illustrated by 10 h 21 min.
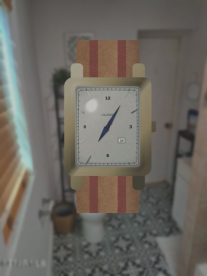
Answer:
7 h 05 min
